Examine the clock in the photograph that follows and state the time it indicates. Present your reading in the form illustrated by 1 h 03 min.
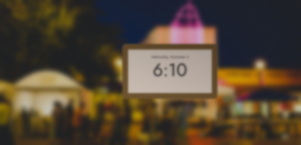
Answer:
6 h 10 min
